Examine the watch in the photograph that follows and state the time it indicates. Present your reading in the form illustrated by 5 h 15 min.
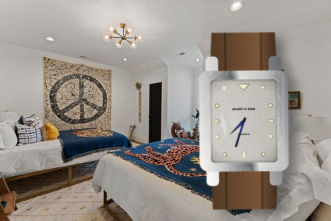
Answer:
7 h 33 min
